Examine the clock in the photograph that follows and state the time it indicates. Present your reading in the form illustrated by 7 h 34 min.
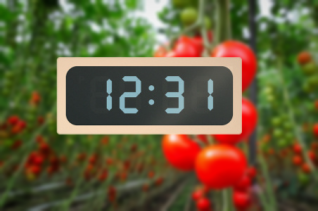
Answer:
12 h 31 min
